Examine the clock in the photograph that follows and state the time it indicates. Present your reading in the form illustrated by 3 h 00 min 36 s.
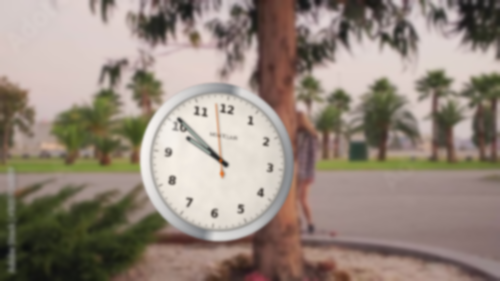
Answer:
9 h 50 min 58 s
